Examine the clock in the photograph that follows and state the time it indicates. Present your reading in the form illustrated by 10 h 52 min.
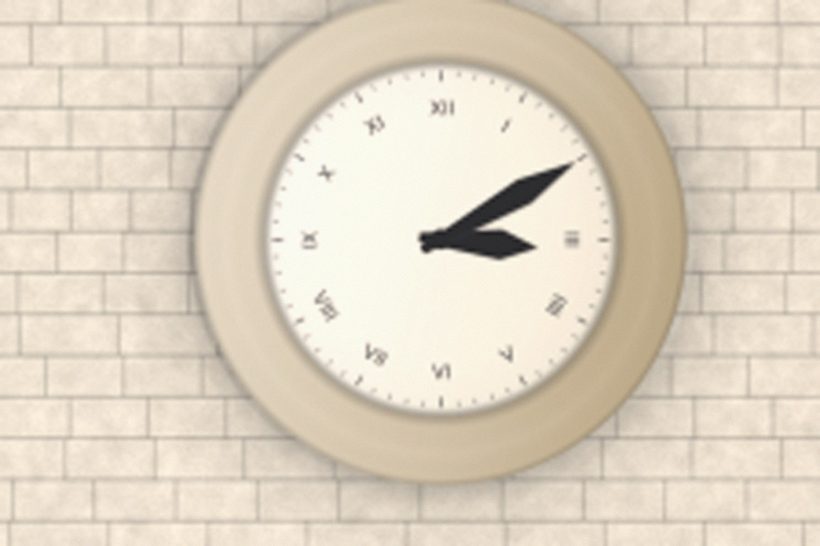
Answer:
3 h 10 min
